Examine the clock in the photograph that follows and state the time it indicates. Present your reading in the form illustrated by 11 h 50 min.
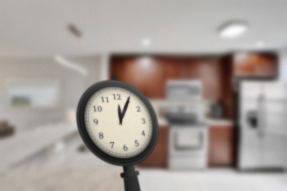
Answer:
12 h 05 min
